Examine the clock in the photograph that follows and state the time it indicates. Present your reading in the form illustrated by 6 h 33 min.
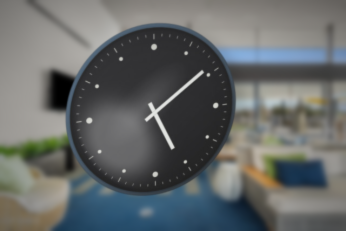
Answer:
5 h 09 min
